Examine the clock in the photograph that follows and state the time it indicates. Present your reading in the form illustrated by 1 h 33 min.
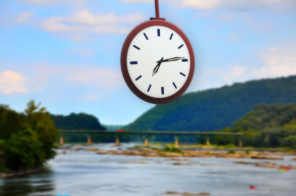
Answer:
7 h 14 min
